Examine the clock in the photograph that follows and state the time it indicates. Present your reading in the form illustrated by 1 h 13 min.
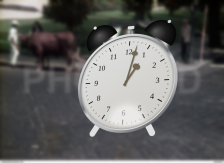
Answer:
1 h 02 min
